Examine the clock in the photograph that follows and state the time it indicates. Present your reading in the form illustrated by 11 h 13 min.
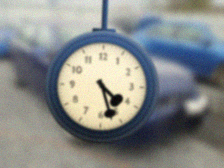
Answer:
4 h 27 min
